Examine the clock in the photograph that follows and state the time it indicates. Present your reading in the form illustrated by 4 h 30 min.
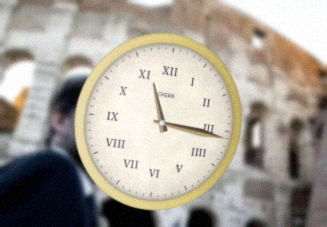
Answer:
11 h 16 min
